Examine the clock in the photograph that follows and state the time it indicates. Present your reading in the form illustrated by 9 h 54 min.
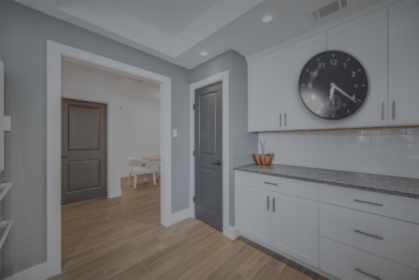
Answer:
6 h 21 min
